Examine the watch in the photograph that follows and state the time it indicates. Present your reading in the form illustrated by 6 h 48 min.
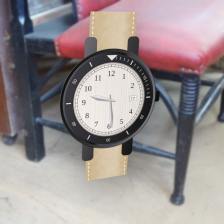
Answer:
9 h 29 min
